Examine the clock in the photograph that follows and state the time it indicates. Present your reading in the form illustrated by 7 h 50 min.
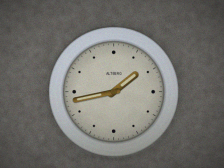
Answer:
1 h 43 min
